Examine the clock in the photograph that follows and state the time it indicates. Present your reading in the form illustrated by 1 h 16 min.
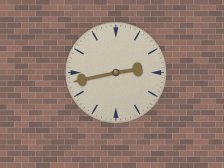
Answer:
2 h 43 min
